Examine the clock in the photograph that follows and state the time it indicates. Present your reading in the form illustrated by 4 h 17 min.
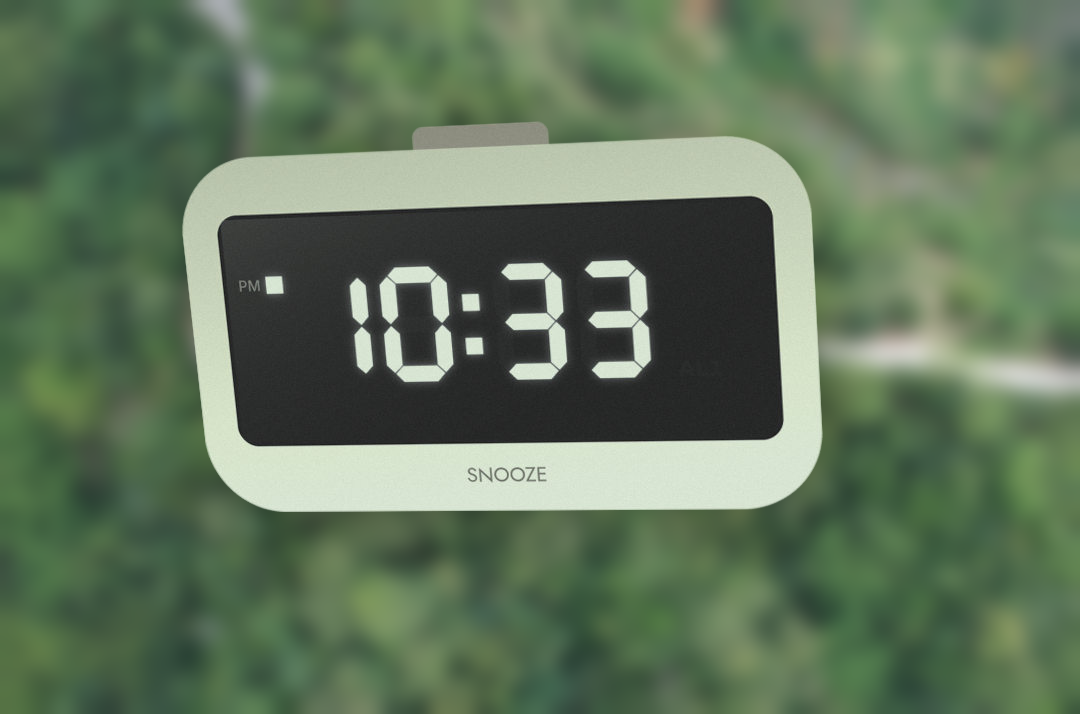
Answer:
10 h 33 min
